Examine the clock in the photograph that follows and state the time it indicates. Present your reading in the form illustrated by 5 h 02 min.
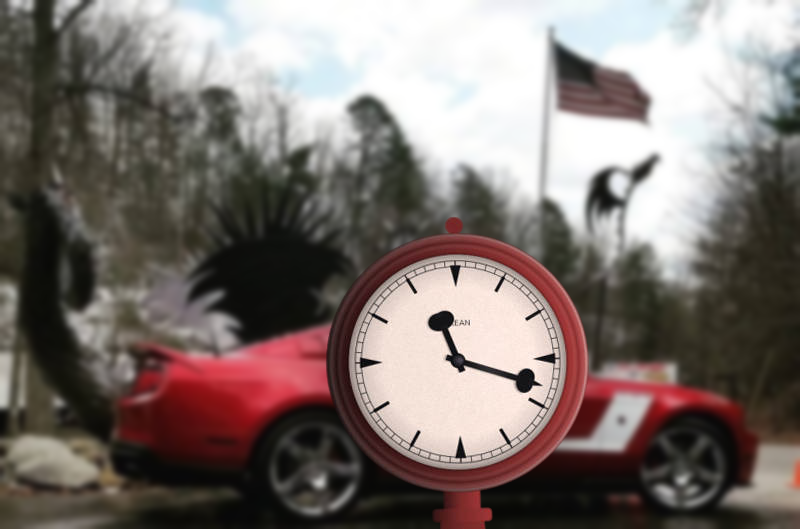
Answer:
11 h 18 min
